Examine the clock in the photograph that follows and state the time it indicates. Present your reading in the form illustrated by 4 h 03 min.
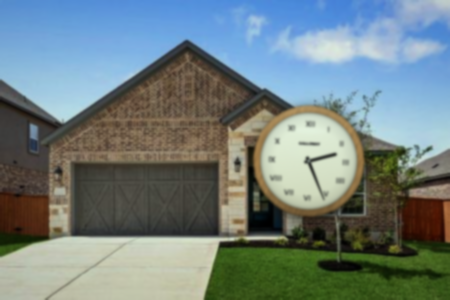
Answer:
2 h 26 min
